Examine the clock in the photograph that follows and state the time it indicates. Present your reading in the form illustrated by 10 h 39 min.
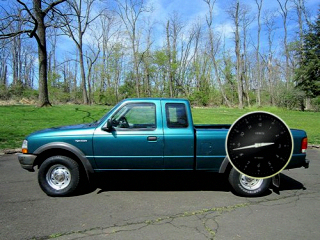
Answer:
2 h 43 min
